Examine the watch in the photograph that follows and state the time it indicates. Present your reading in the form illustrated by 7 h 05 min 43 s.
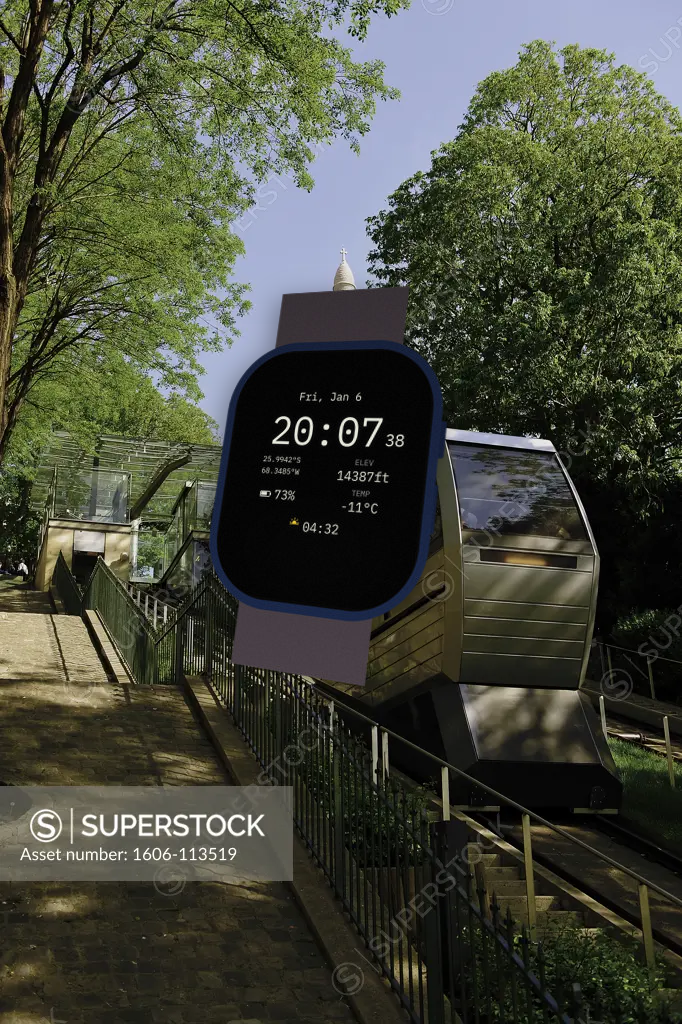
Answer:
20 h 07 min 38 s
